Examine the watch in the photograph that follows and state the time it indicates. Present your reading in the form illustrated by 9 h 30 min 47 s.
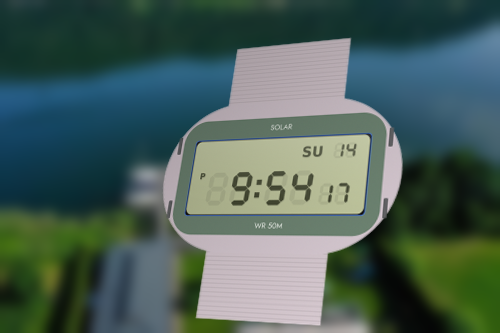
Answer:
9 h 54 min 17 s
